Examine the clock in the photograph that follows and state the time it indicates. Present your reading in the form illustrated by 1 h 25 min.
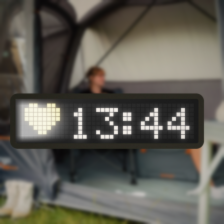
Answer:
13 h 44 min
